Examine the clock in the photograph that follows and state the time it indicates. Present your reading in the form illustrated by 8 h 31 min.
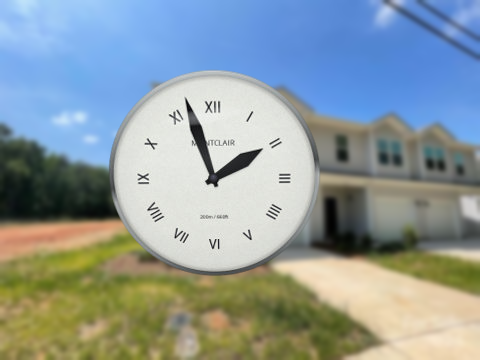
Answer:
1 h 57 min
